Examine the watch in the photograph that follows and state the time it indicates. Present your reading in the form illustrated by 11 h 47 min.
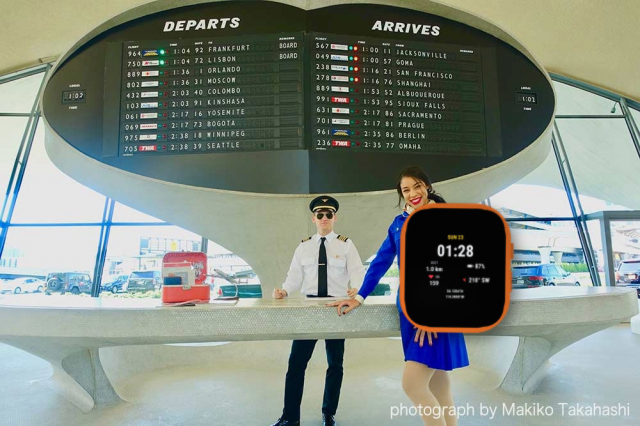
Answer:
1 h 28 min
